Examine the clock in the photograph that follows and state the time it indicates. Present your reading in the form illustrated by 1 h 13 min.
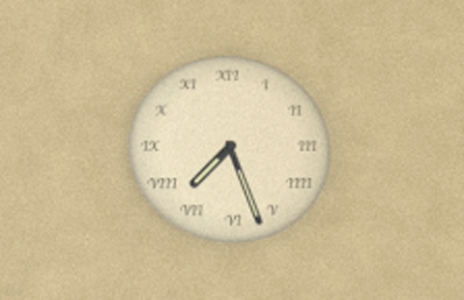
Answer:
7 h 27 min
